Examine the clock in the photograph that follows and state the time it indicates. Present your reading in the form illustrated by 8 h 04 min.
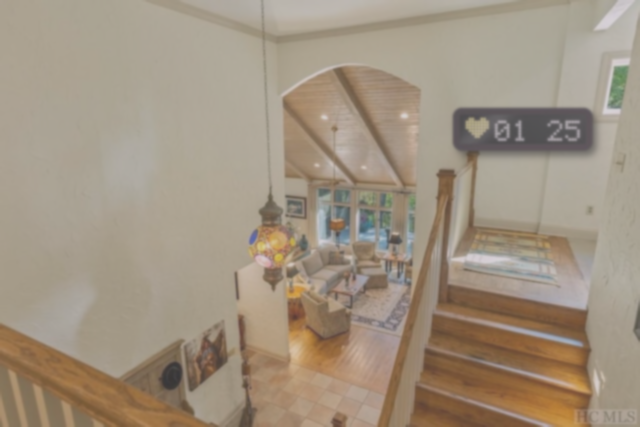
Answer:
1 h 25 min
